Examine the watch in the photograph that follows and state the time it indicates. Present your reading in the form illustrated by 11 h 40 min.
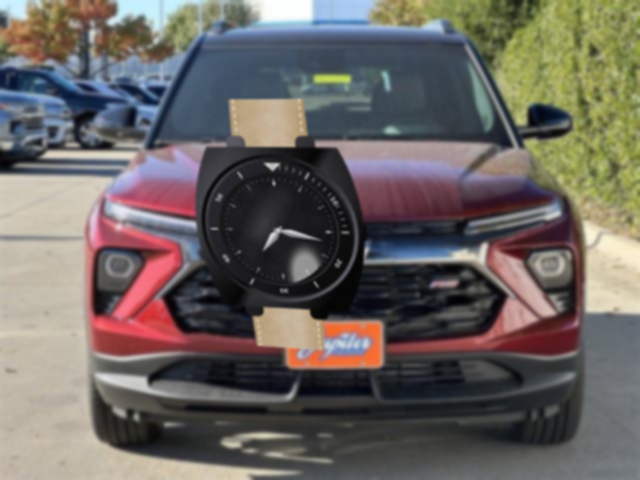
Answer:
7 h 17 min
